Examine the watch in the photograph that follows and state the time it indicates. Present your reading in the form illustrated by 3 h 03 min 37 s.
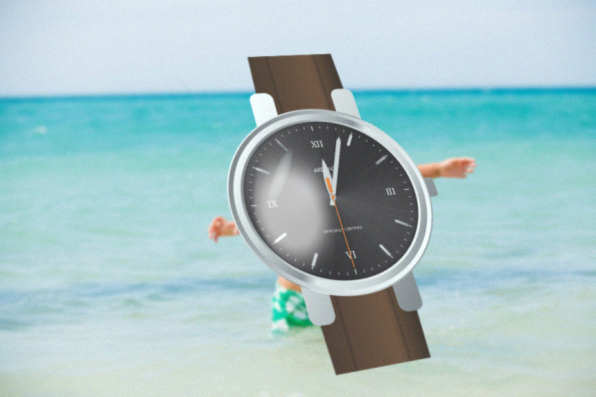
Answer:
12 h 03 min 30 s
